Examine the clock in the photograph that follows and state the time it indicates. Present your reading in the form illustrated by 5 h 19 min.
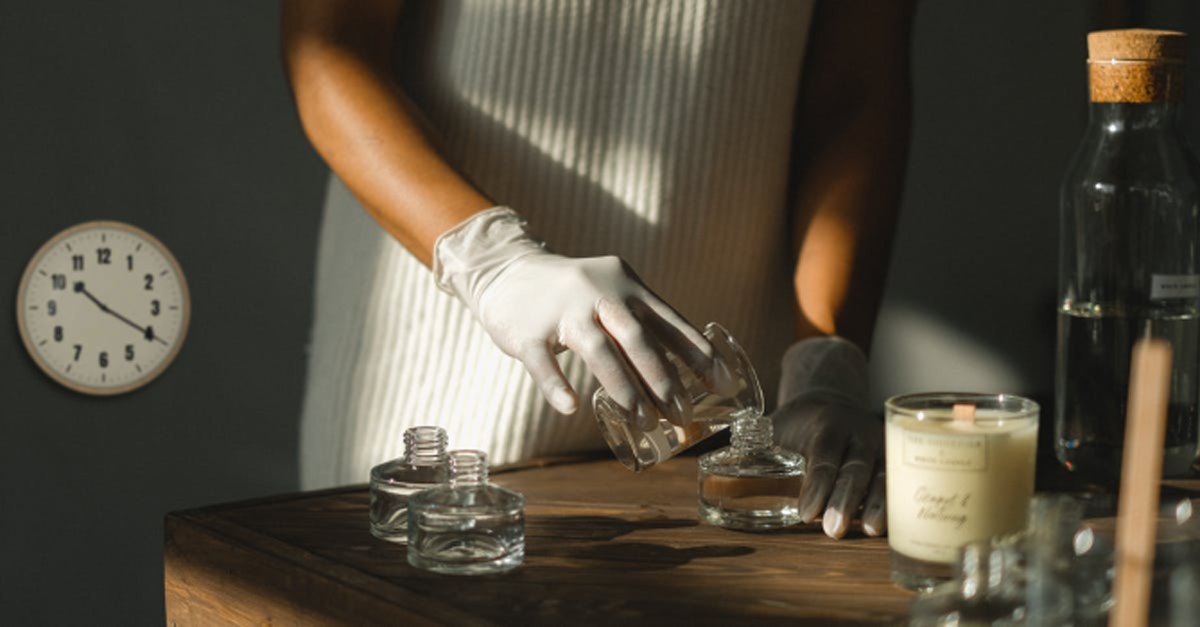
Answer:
10 h 20 min
